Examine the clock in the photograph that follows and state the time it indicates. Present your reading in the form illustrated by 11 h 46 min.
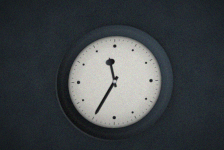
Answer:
11 h 35 min
